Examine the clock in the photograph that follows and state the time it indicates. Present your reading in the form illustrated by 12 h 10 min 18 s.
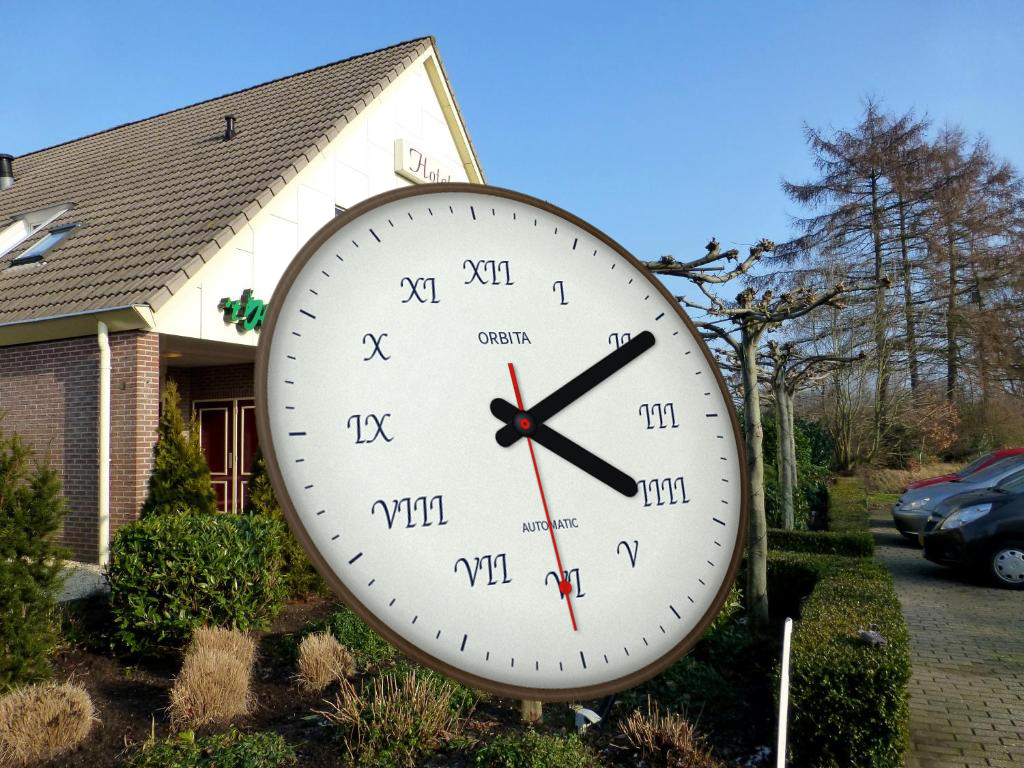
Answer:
4 h 10 min 30 s
